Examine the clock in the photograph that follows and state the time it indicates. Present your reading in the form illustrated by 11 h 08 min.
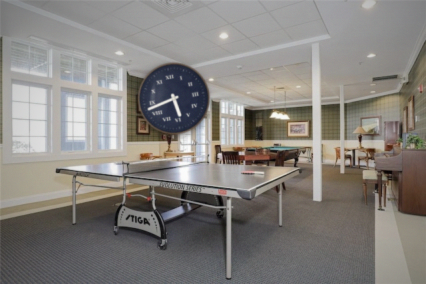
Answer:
5 h 43 min
